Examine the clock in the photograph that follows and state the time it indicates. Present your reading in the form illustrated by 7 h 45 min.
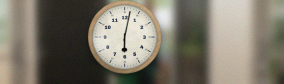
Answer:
6 h 02 min
